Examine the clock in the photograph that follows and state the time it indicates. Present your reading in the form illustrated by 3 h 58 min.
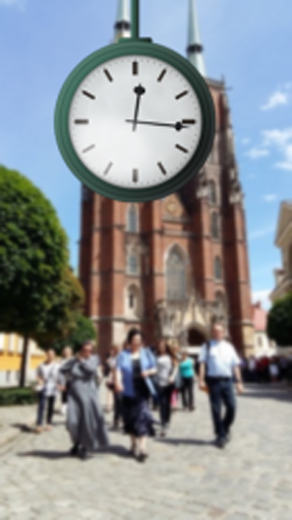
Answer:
12 h 16 min
